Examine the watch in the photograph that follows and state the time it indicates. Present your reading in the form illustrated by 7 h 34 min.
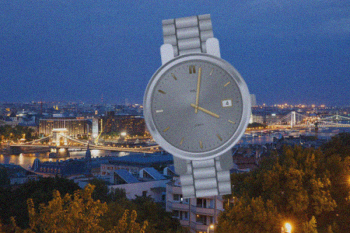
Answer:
4 h 02 min
